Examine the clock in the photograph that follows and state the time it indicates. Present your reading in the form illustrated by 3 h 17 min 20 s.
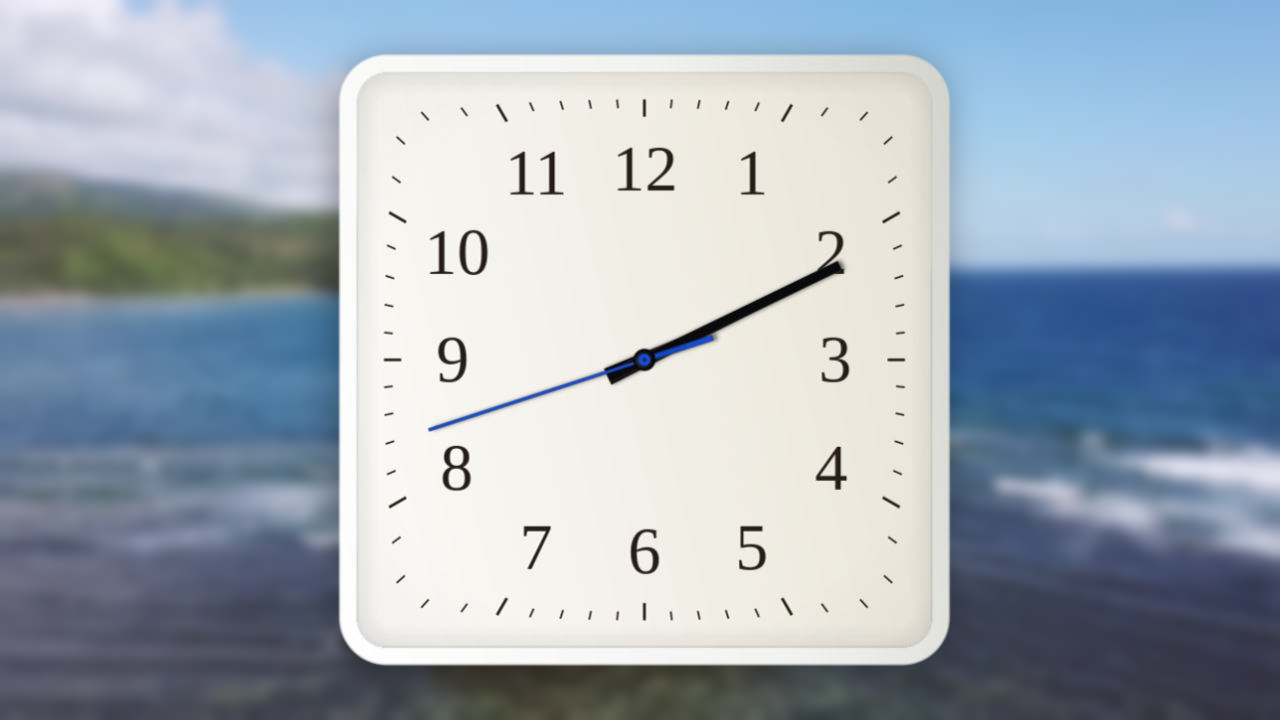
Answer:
2 h 10 min 42 s
